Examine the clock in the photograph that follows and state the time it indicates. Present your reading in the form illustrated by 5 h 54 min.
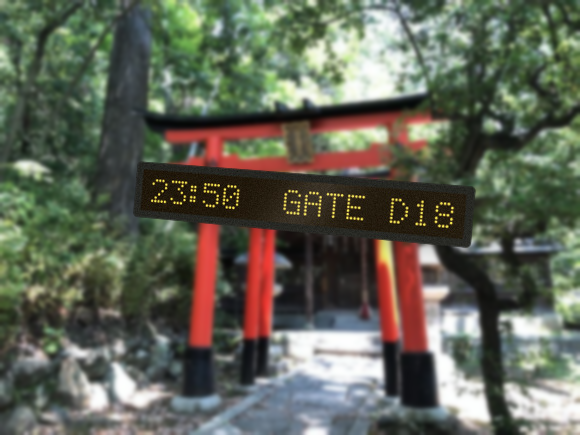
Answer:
23 h 50 min
